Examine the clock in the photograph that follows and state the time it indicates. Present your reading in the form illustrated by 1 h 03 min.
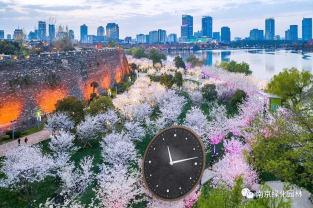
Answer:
11 h 13 min
